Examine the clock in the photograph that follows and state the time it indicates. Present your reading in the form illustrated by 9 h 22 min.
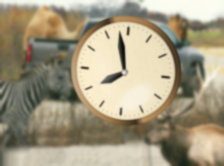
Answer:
7 h 58 min
